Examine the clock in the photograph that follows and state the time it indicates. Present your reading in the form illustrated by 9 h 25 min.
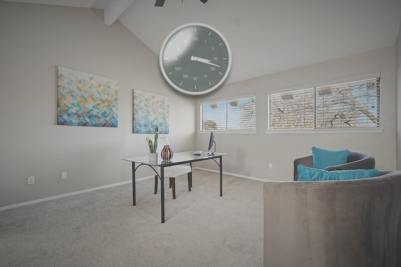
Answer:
3 h 18 min
